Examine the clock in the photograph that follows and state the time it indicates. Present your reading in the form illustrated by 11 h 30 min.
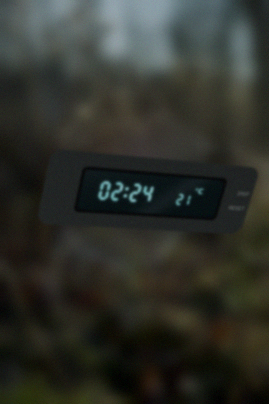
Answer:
2 h 24 min
